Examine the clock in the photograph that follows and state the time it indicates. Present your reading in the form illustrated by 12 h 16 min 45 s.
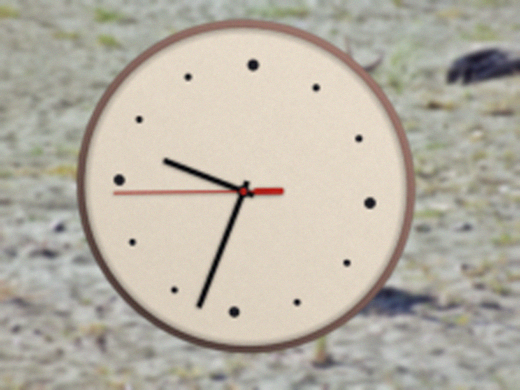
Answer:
9 h 32 min 44 s
